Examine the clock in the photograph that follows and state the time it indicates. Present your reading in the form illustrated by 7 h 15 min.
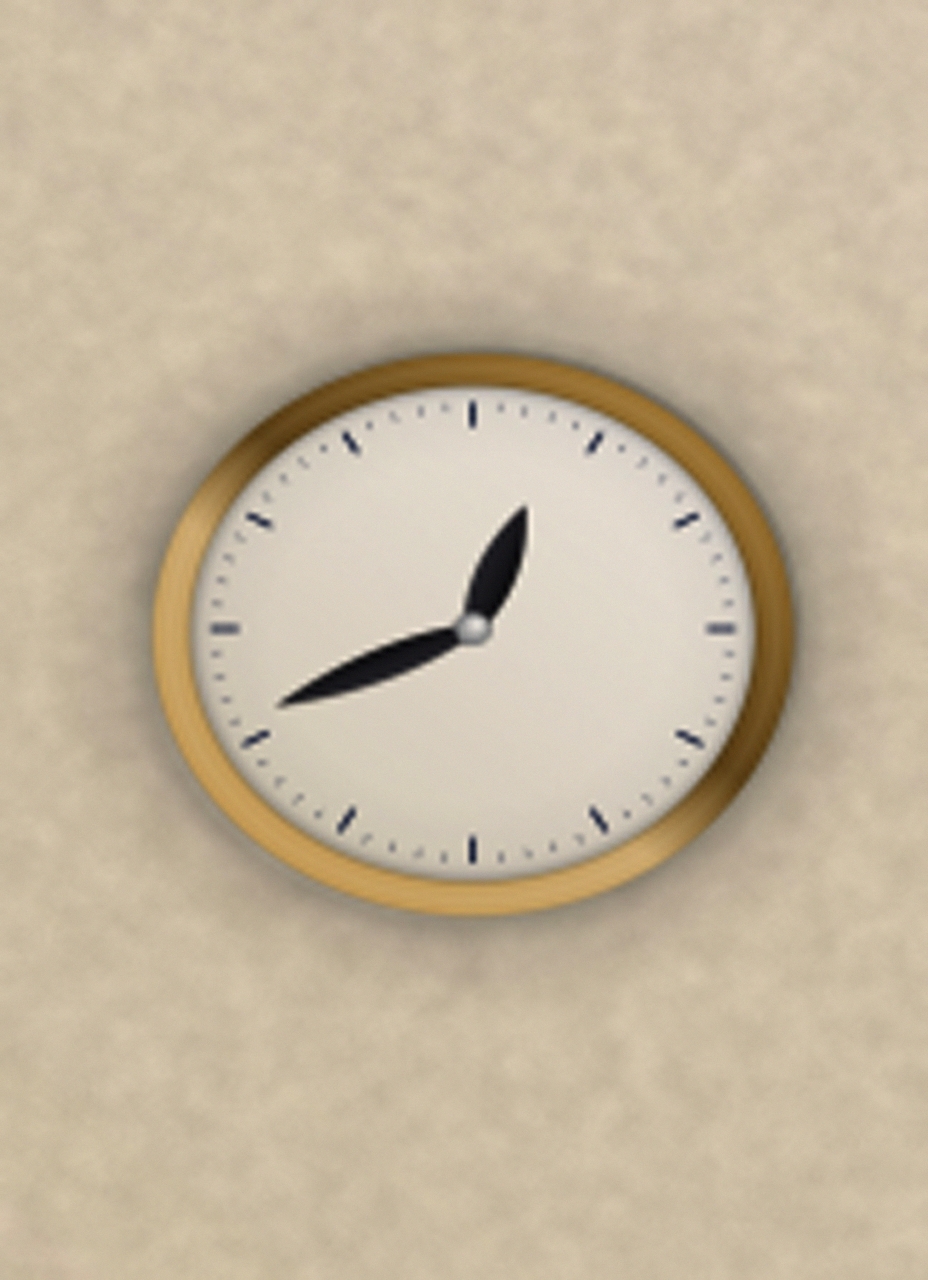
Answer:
12 h 41 min
